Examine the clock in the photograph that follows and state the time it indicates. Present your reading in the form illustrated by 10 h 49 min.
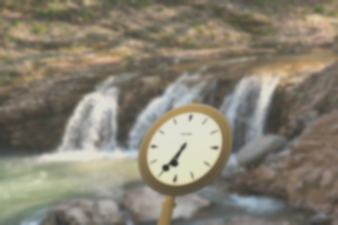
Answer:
6 h 35 min
